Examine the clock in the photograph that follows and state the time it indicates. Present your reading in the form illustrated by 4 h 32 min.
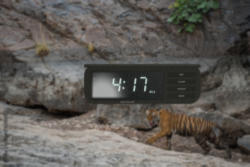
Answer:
4 h 17 min
